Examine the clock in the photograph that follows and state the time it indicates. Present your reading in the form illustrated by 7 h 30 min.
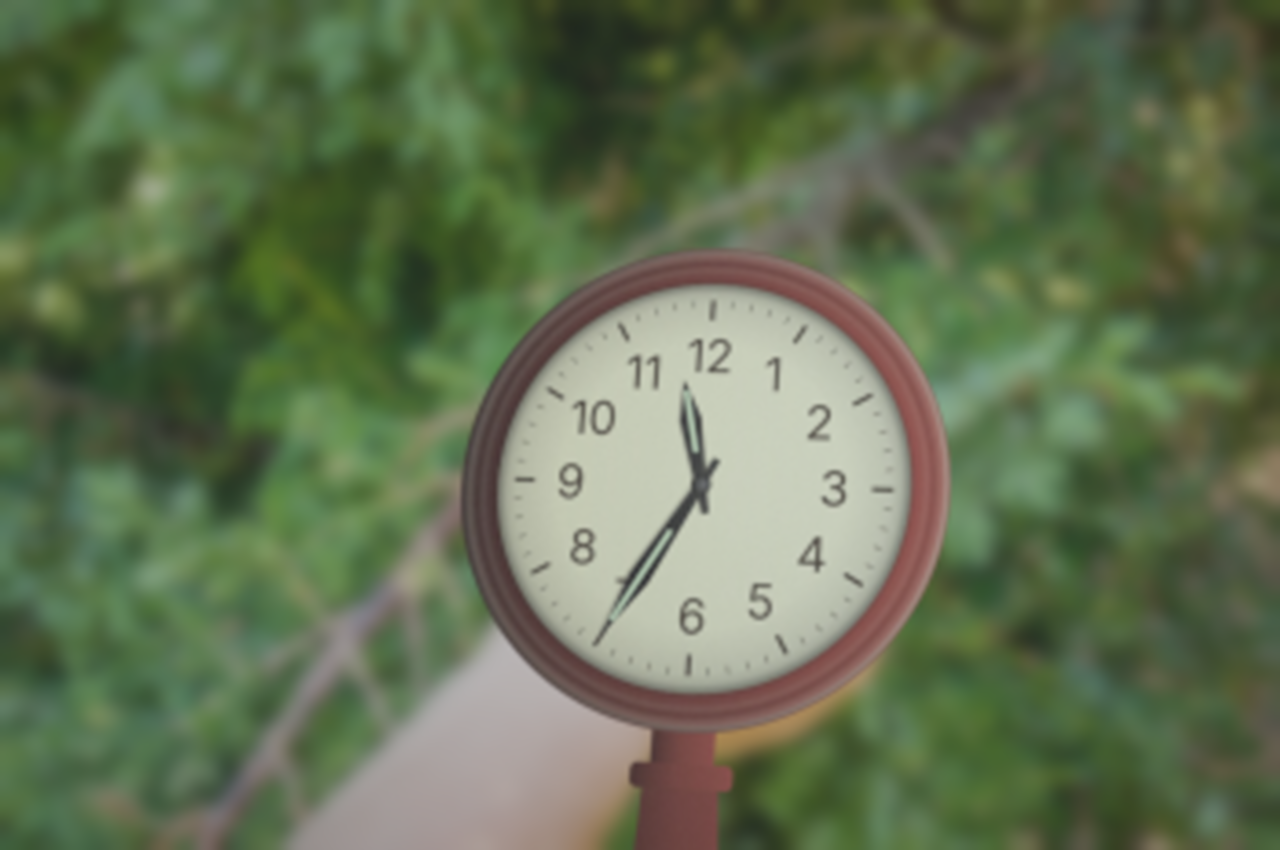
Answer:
11 h 35 min
